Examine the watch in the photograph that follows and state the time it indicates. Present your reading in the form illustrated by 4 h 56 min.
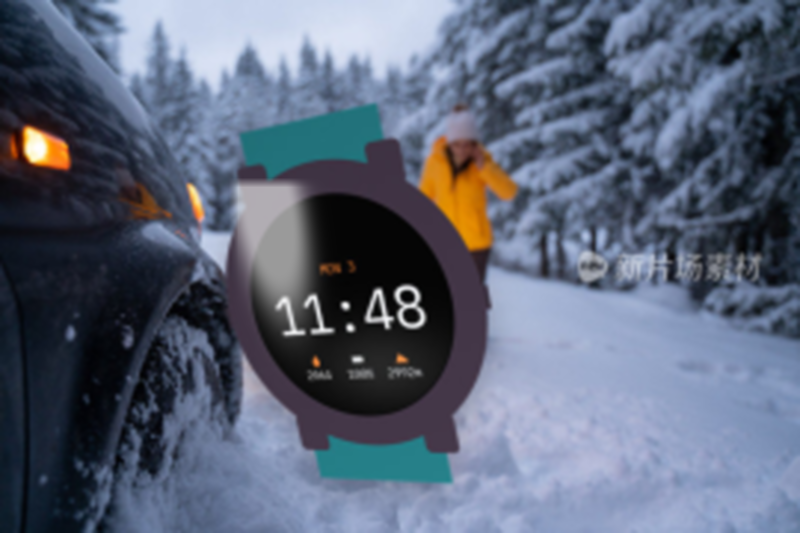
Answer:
11 h 48 min
